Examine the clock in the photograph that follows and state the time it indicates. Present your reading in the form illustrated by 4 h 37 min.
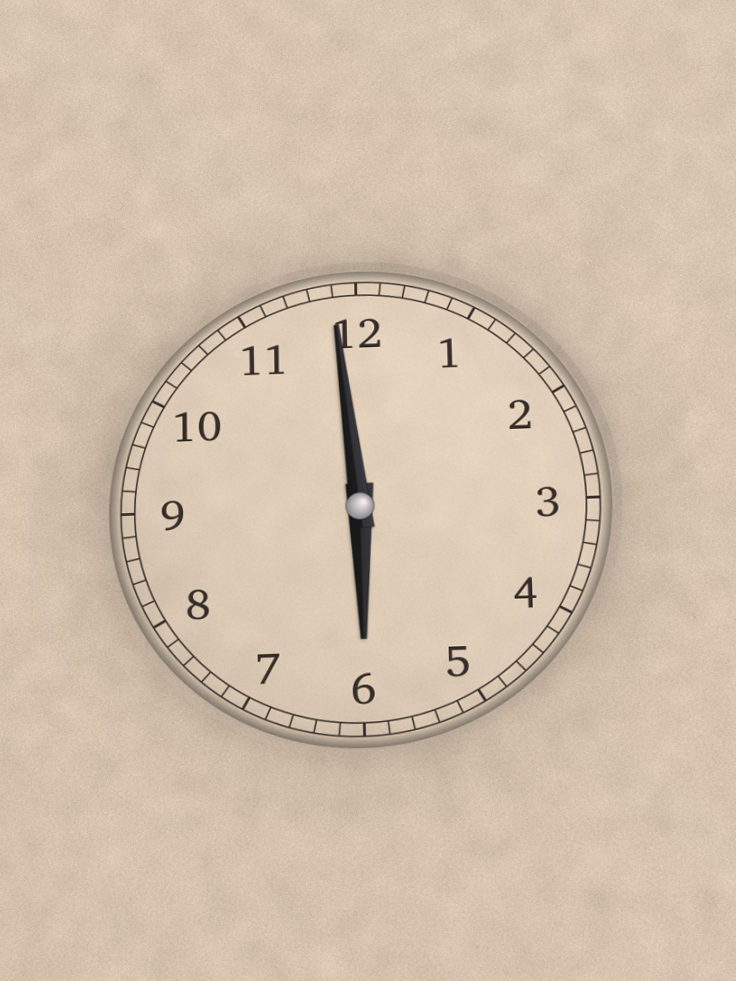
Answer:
5 h 59 min
